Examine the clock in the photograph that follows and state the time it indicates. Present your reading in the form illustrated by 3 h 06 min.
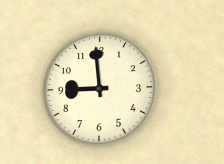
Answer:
8 h 59 min
